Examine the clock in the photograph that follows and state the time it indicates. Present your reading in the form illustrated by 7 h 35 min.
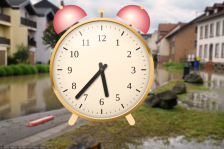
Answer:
5 h 37 min
